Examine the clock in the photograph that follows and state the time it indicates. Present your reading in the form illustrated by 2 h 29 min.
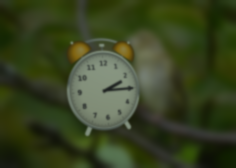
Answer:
2 h 15 min
